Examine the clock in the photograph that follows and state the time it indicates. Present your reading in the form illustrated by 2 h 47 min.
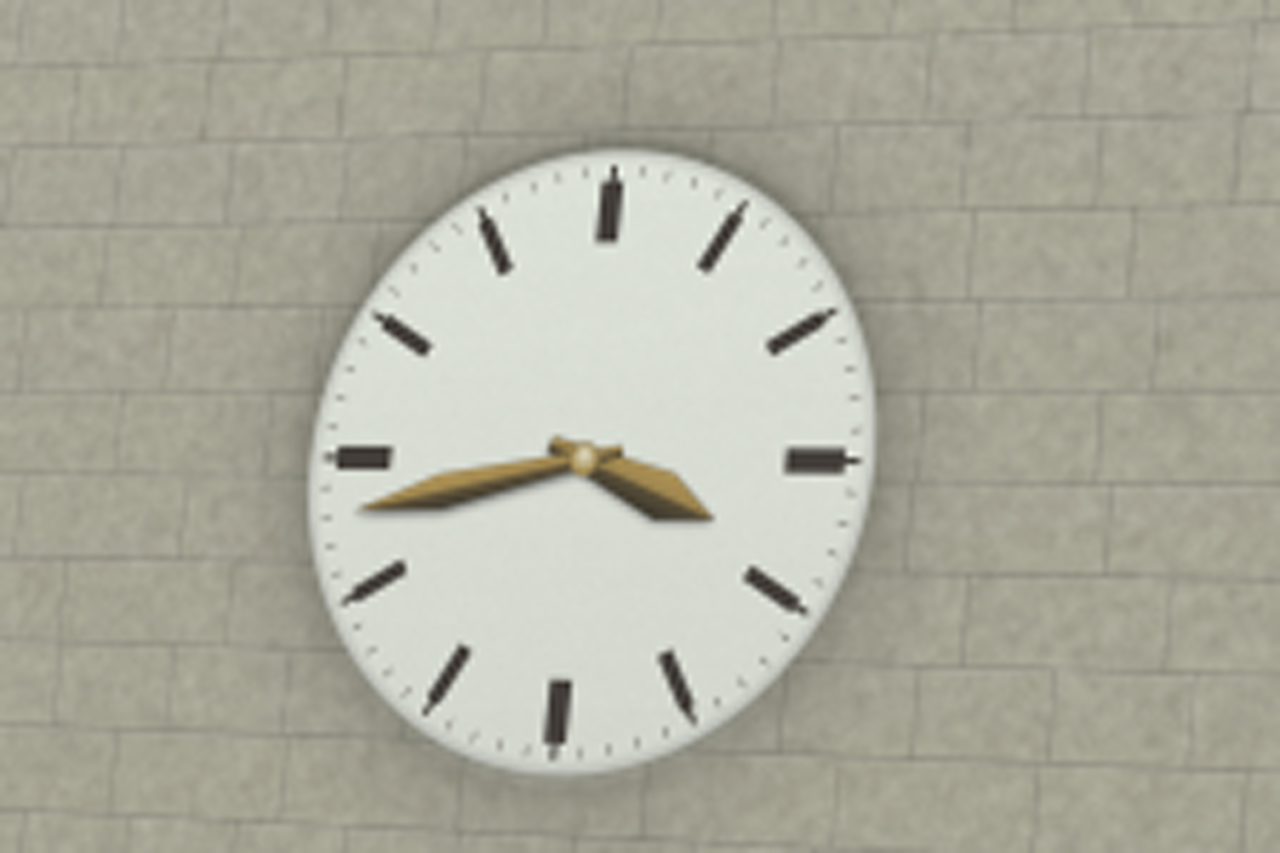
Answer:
3 h 43 min
